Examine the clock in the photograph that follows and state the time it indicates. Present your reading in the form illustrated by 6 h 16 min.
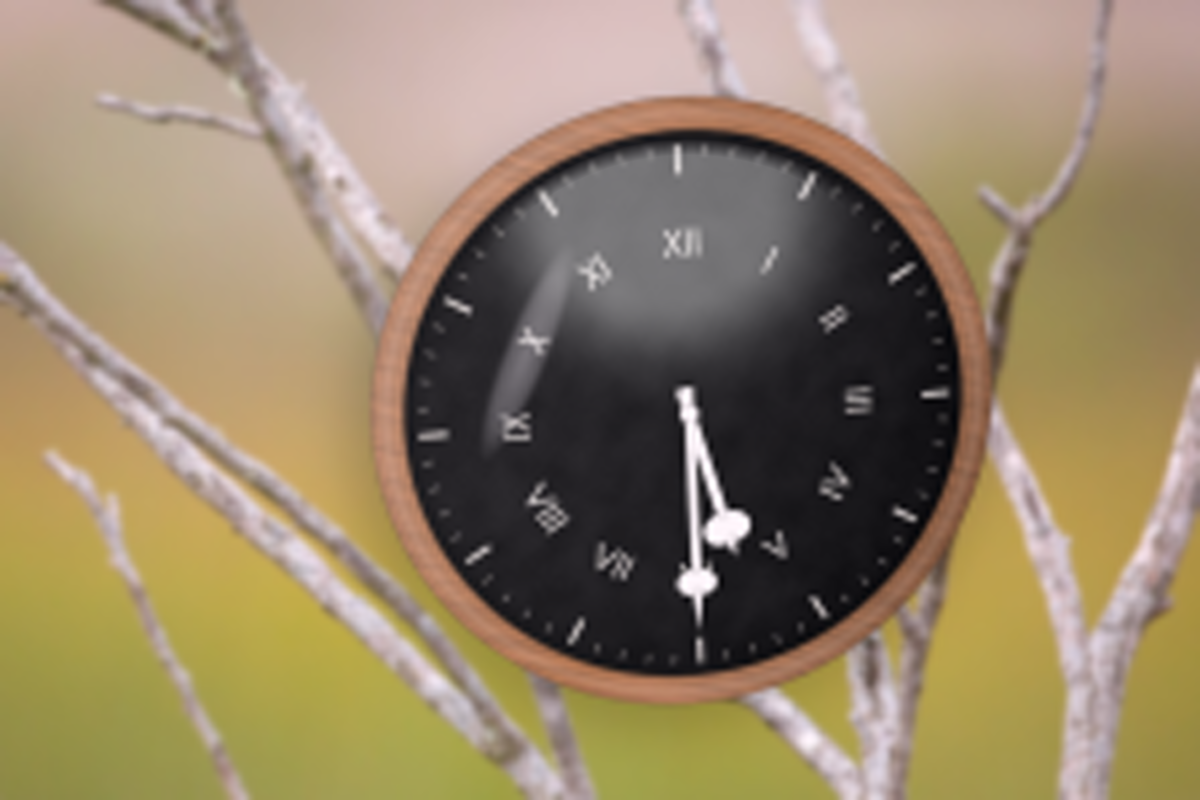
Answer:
5 h 30 min
